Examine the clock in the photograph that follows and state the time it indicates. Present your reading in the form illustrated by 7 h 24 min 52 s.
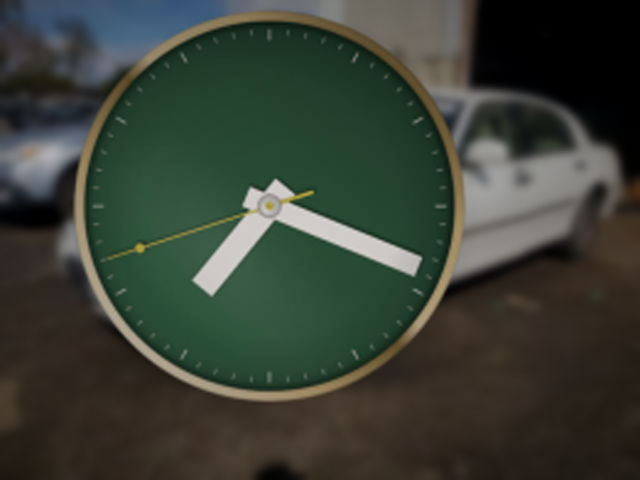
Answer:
7 h 18 min 42 s
